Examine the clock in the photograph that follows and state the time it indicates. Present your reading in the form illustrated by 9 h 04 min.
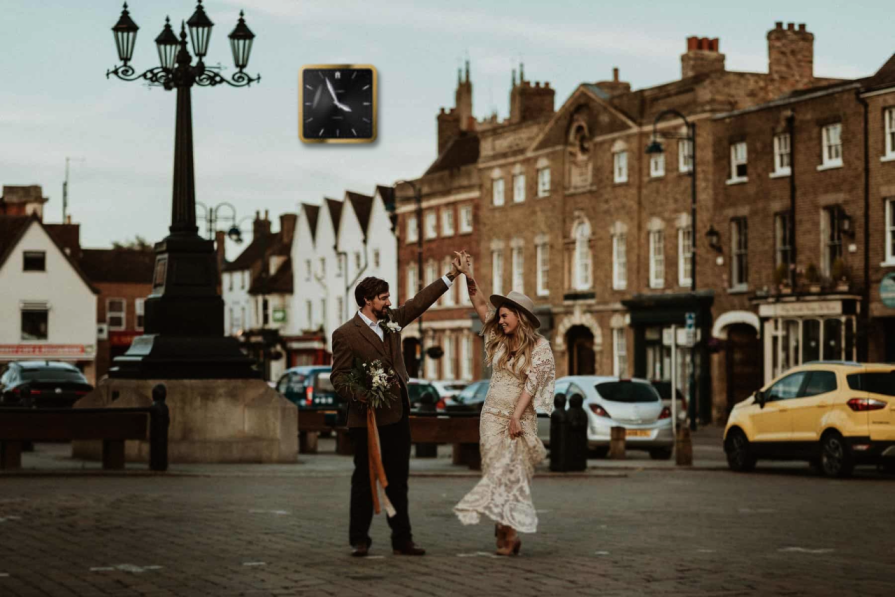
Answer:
3 h 56 min
